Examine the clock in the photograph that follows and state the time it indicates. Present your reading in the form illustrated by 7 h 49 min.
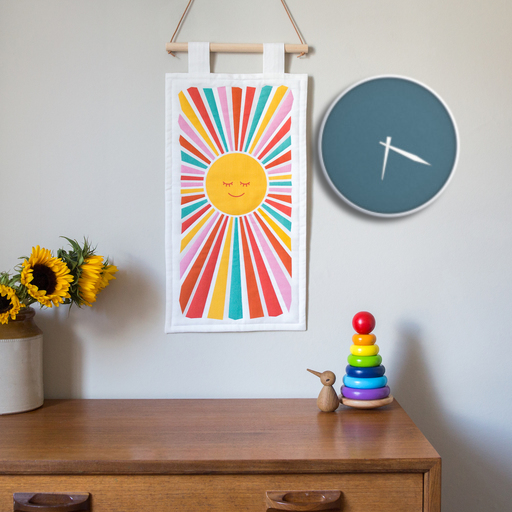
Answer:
6 h 19 min
